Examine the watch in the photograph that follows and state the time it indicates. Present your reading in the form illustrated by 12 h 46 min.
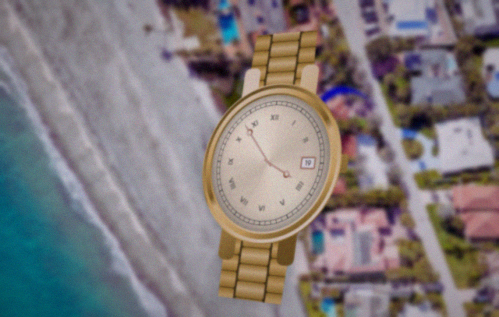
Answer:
3 h 53 min
